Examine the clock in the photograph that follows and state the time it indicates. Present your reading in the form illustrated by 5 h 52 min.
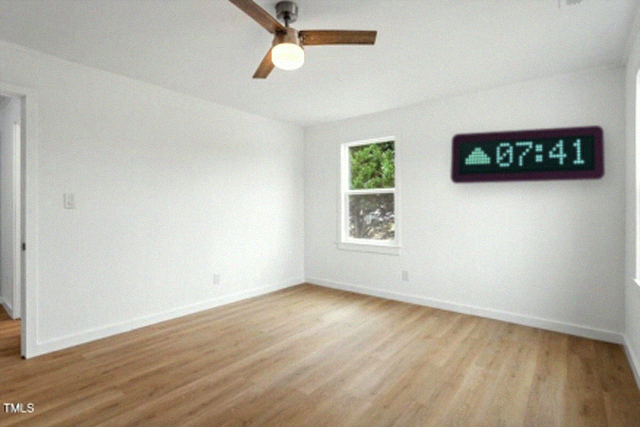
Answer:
7 h 41 min
